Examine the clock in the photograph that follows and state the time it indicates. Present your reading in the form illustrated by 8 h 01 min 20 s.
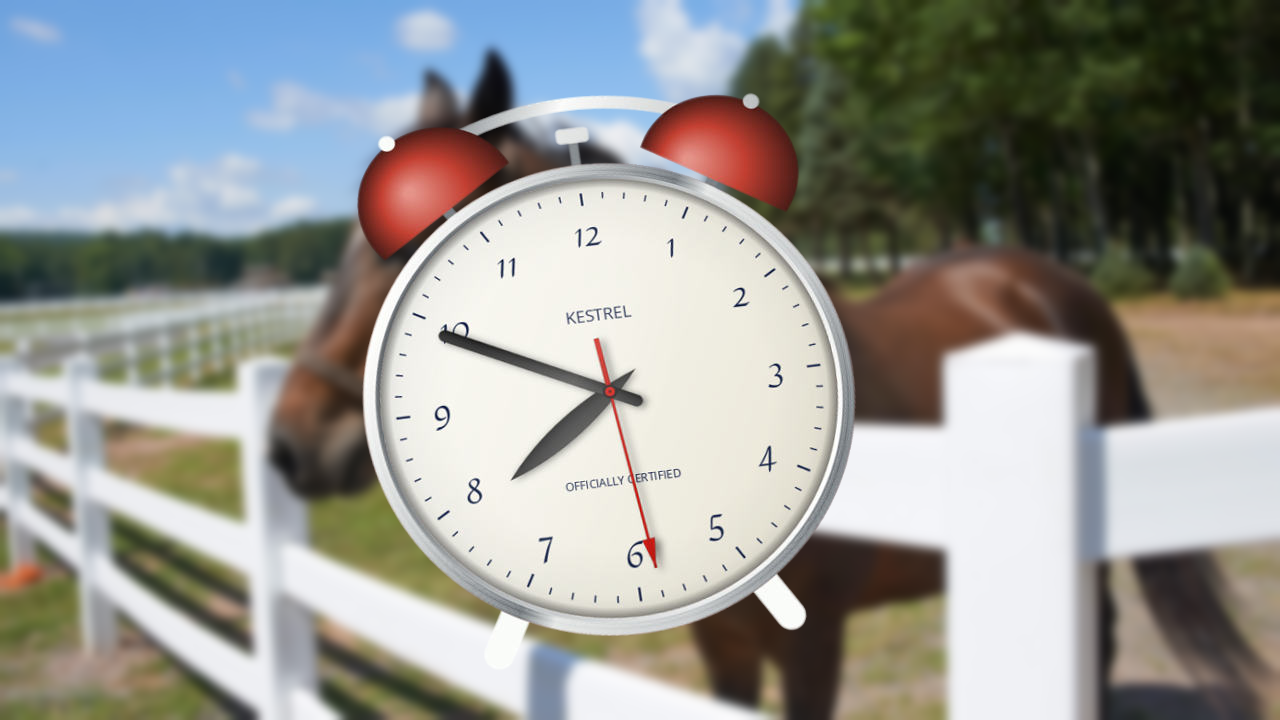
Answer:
7 h 49 min 29 s
